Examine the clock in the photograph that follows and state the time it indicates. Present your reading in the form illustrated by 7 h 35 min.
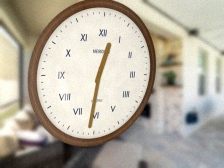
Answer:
12 h 31 min
